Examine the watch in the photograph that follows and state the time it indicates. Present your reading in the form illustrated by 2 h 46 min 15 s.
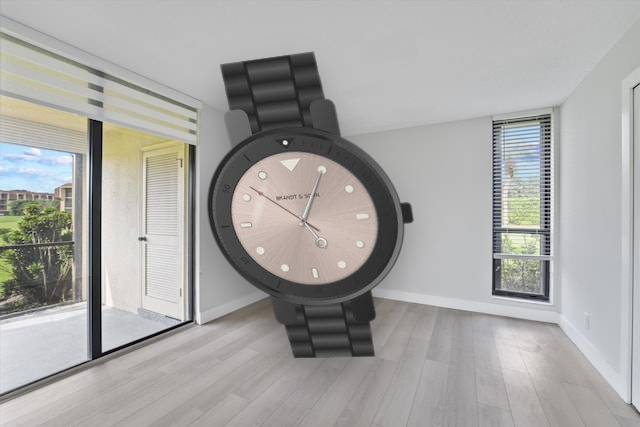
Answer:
5 h 04 min 52 s
